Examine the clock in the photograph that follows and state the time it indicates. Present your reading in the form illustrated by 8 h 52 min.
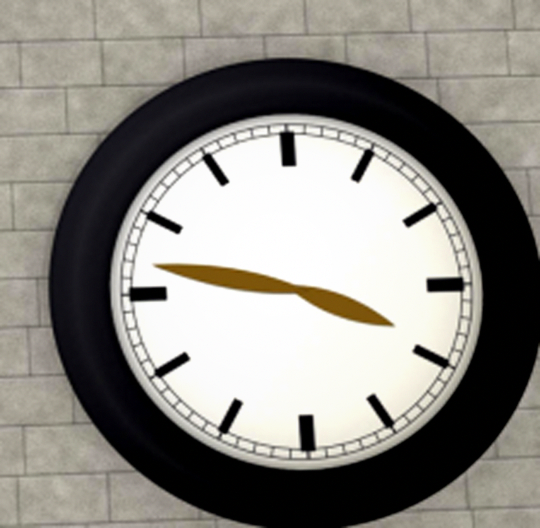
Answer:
3 h 47 min
